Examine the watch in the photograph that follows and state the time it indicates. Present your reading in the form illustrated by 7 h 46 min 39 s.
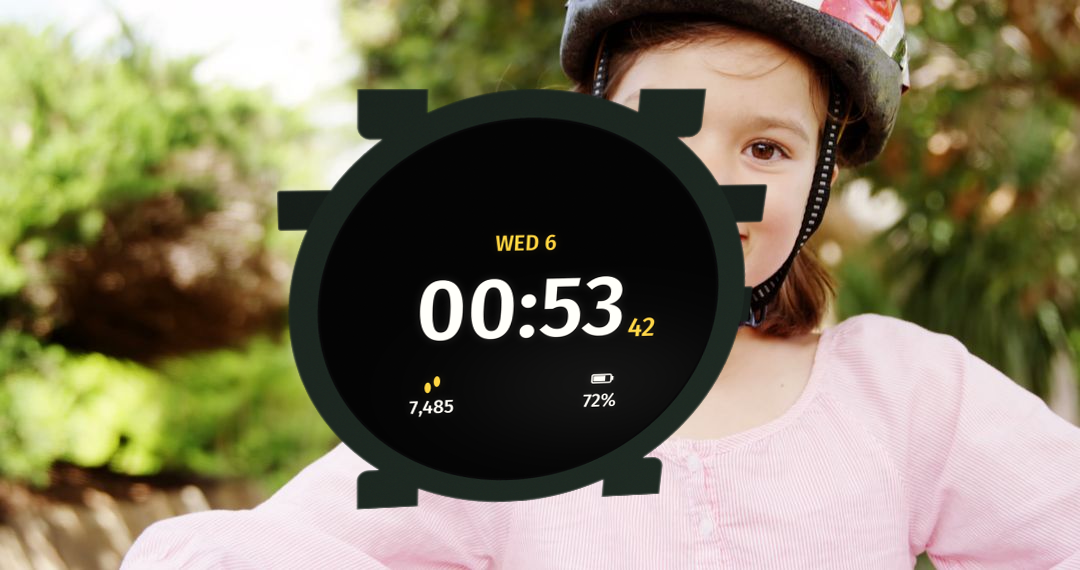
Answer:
0 h 53 min 42 s
